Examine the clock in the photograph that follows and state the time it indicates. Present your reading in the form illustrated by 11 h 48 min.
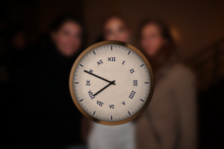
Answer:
7 h 49 min
